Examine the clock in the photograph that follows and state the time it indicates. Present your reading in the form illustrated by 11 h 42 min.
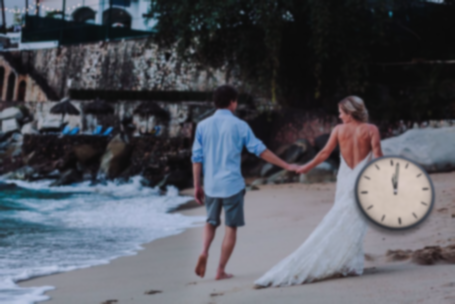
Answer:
12 h 02 min
